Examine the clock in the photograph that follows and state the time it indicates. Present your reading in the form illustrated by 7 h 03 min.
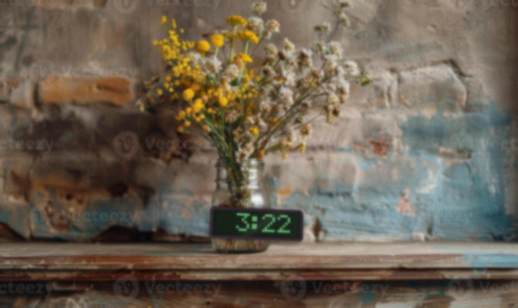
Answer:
3 h 22 min
